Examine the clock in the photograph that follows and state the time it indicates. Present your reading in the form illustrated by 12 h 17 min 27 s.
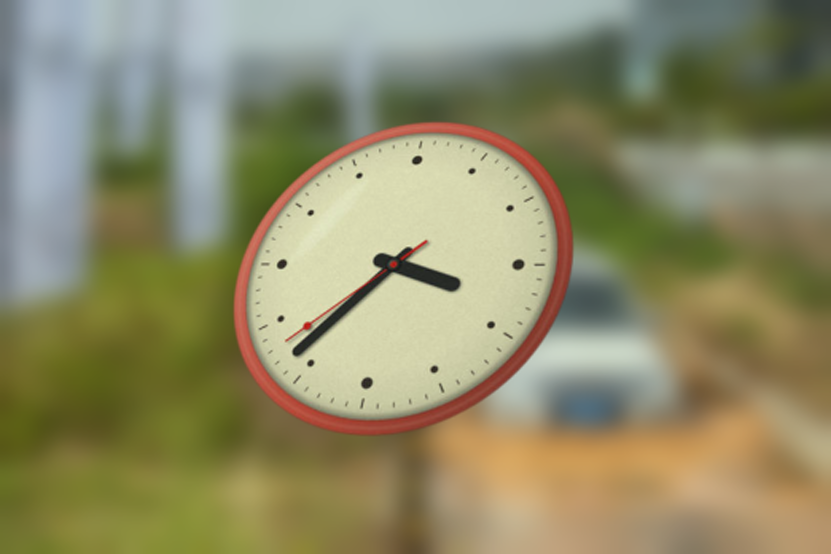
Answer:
3 h 36 min 38 s
